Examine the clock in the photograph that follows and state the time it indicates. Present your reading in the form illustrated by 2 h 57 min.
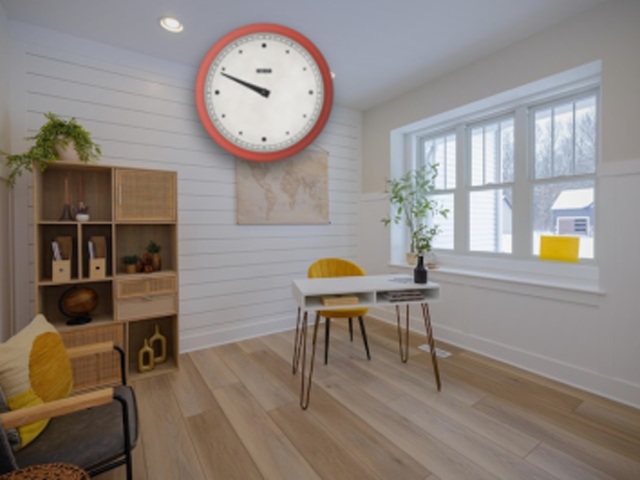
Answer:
9 h 49 min
